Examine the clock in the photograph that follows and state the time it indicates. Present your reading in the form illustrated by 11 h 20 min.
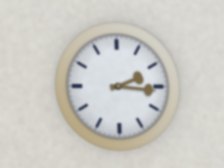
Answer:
2 h 16 min
